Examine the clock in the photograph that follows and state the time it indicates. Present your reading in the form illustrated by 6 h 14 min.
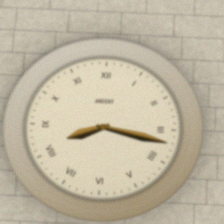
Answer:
8 h 17 min
